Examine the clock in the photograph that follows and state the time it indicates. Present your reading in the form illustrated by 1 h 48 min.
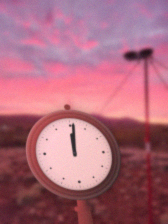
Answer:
12 h 01 min
